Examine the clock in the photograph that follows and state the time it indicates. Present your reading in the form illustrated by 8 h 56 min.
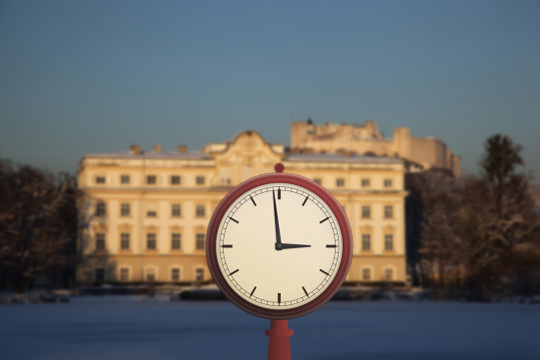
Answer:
2 h 59 min
